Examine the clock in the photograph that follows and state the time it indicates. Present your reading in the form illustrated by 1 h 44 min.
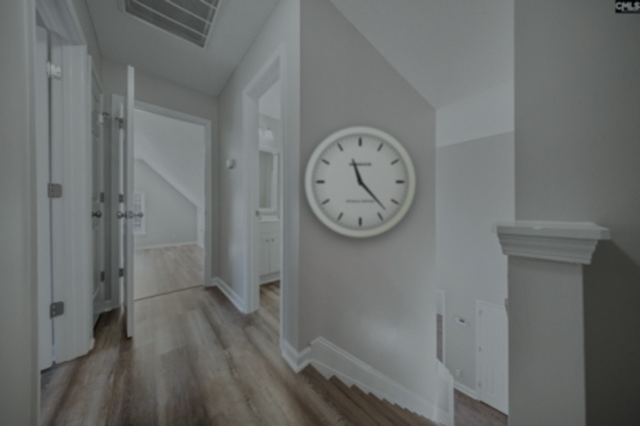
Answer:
11 h 23 min
